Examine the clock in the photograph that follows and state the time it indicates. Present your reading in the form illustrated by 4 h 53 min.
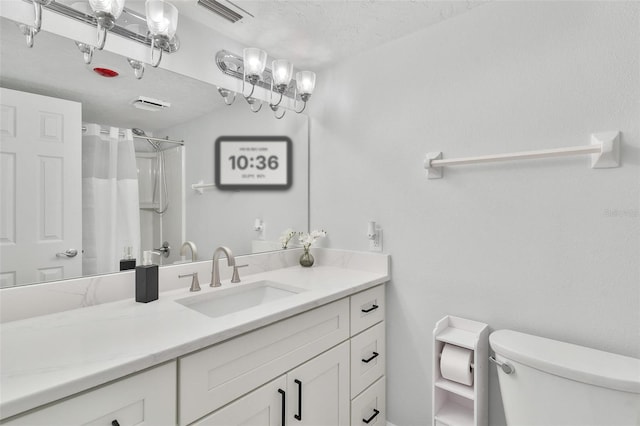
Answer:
10 h 36 min
